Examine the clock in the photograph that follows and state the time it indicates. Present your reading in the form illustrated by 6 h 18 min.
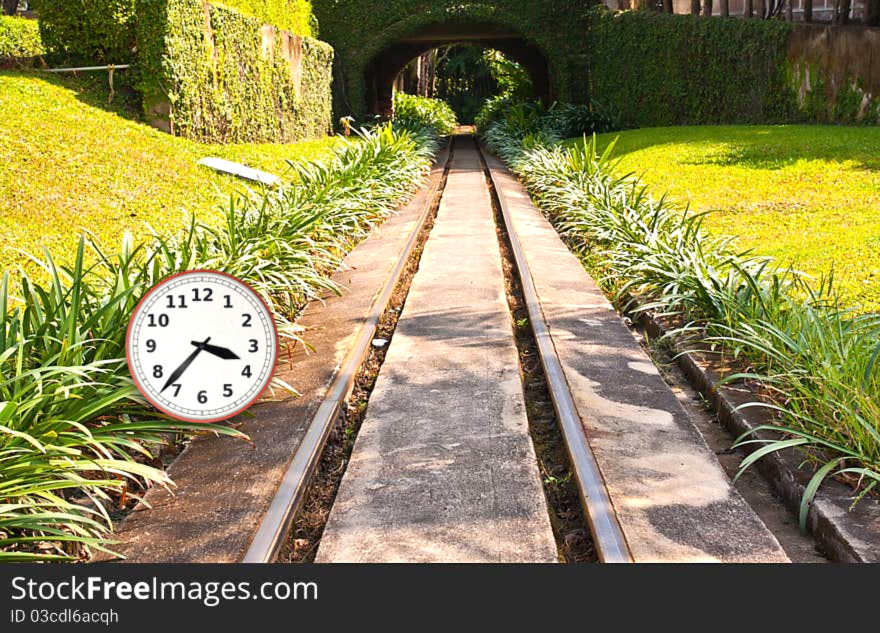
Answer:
3 h 37 min
